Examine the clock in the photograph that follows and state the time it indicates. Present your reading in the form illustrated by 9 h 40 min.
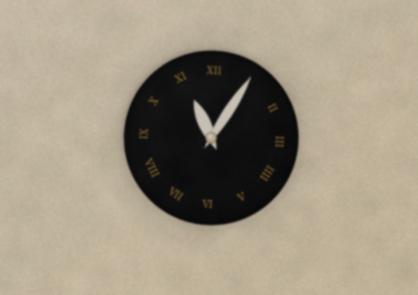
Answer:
11 h 05 min
